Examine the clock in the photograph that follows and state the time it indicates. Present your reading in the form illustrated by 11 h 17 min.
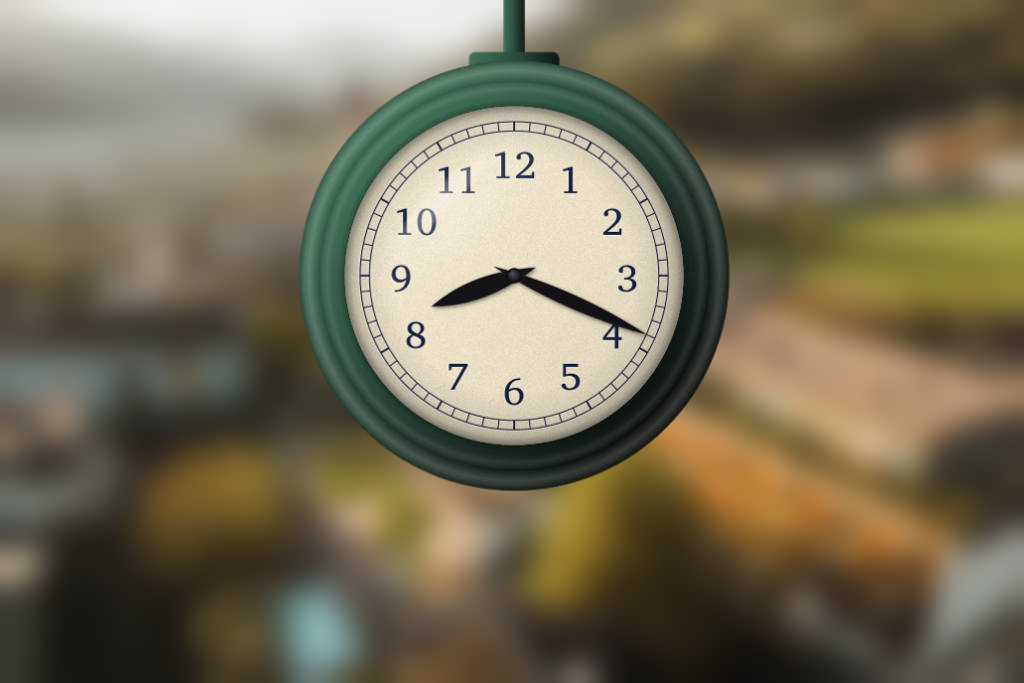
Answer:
8 h 19 min
